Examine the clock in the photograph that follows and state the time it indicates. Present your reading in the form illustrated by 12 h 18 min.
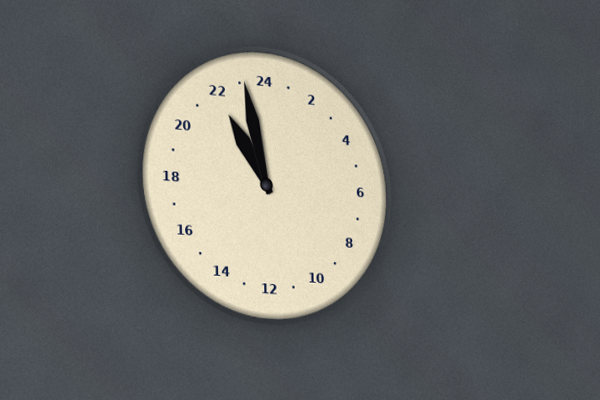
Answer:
21 h 58 min
